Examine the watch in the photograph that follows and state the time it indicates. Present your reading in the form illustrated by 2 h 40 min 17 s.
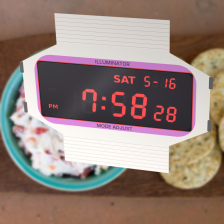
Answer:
7 h 58 min 28 s
